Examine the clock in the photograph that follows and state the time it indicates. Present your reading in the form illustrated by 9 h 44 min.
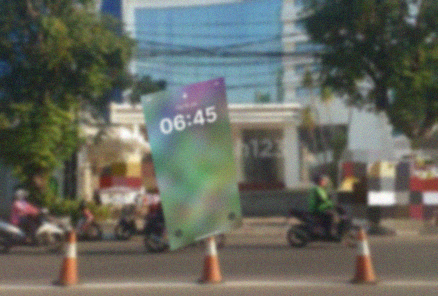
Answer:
6 h 45 min
